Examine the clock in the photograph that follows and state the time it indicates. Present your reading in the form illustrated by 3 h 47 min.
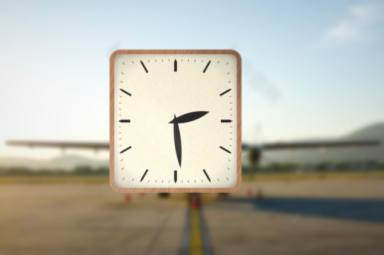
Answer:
2 h 29 min
